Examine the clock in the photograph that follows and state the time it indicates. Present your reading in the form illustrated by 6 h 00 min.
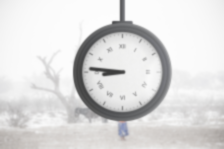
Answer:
8 h 46 min
